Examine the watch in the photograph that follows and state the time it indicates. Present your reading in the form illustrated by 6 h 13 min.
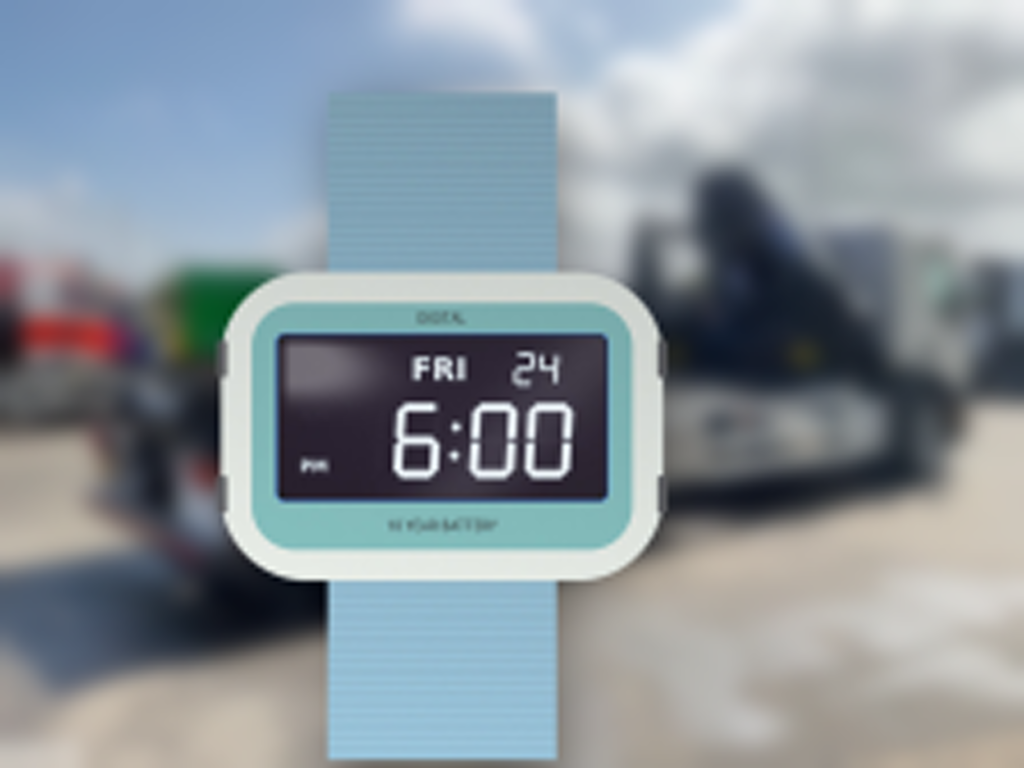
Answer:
6 h 00 min
